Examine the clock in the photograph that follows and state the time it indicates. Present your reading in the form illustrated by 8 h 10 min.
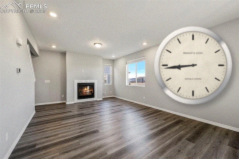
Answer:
8 h 44 min
